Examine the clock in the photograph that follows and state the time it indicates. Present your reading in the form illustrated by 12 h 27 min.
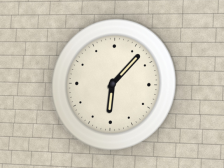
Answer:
6 h 07 min
